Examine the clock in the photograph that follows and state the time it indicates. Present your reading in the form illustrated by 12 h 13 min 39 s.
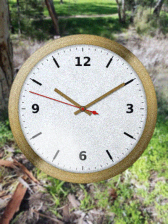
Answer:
10 h 09 min 48 s
